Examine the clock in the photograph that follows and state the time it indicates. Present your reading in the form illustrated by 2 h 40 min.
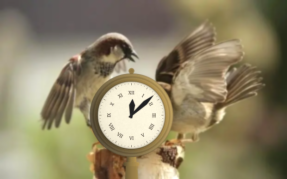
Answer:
12 h 08 min
